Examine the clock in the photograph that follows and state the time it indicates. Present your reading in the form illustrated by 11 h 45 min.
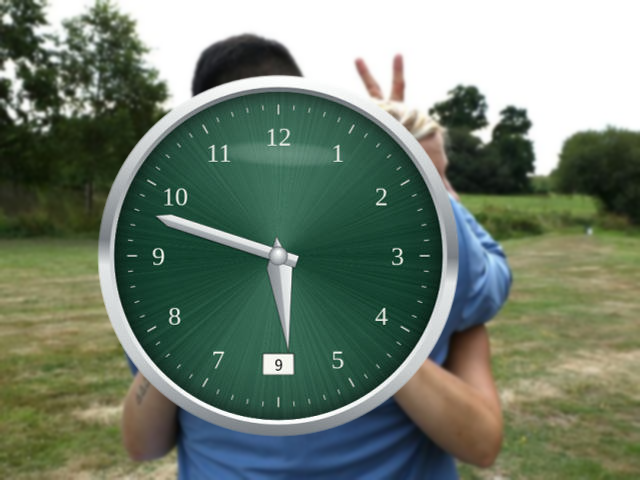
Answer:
5 h 48 min
